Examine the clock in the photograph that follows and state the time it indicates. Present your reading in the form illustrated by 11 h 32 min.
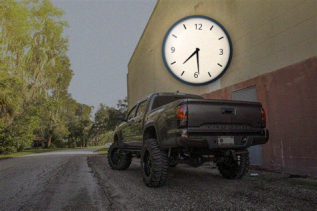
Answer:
7 h 29 min
